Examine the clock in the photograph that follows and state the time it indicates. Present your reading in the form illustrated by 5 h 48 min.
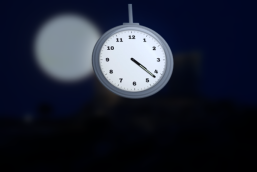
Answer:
4 h 22 min
